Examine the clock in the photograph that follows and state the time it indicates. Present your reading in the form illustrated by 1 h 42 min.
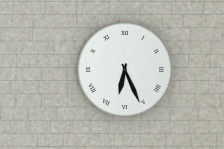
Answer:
6 h 26 min
